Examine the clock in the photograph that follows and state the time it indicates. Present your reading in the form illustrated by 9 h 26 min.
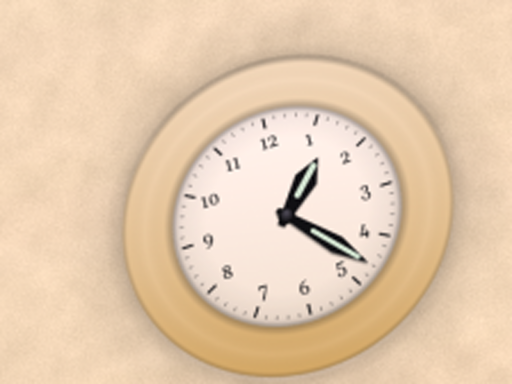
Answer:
1 h 23 min
